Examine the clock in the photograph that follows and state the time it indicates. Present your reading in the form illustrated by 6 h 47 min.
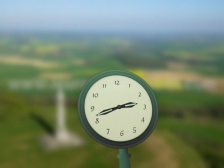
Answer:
2 h 42 min
